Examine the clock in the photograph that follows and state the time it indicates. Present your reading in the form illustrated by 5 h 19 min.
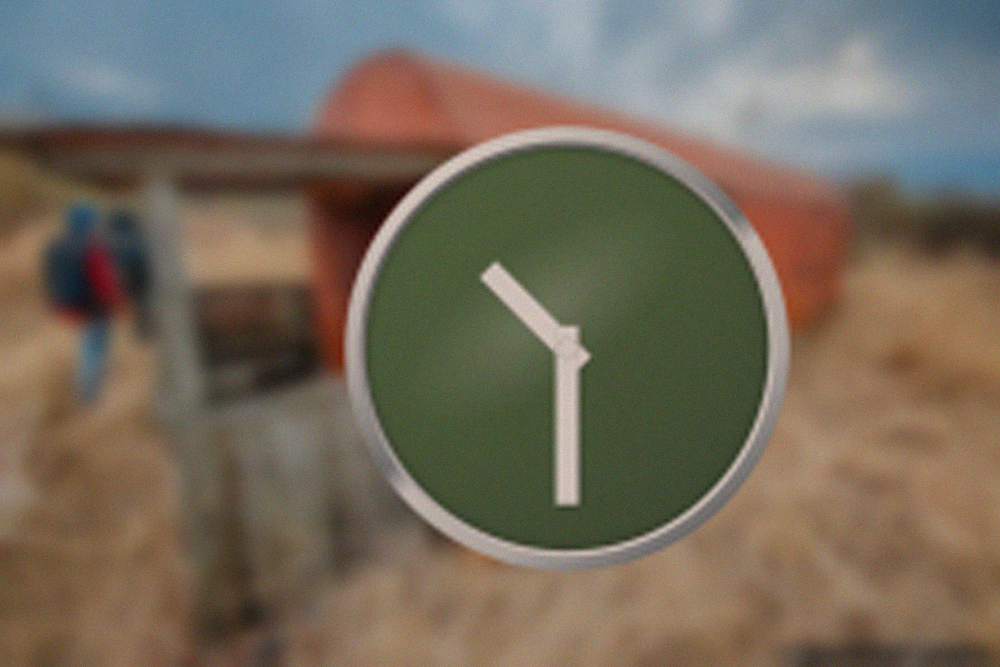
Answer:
10 h 30 min
